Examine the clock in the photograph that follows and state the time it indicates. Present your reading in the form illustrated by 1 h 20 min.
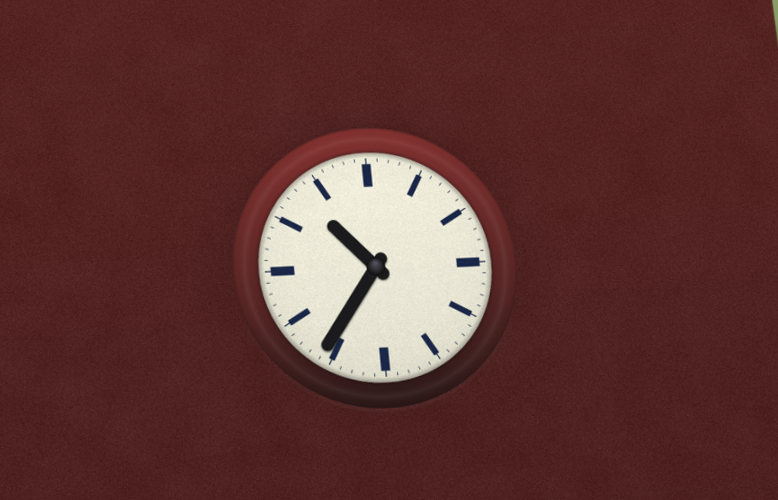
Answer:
10 h 36 min
